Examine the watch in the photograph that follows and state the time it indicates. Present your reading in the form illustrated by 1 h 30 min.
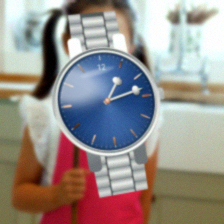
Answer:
1 h 13 min
